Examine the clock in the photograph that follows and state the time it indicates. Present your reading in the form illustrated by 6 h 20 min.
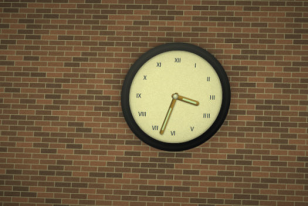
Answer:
3 h 33 min
